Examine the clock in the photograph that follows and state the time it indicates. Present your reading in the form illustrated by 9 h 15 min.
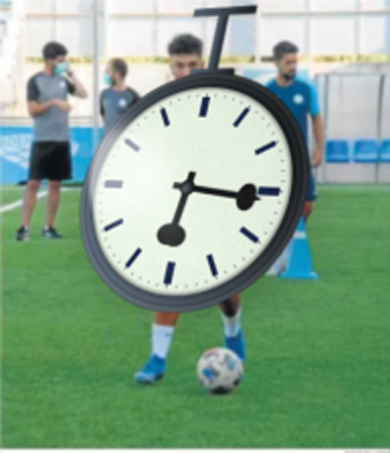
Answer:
6 h 16 min
